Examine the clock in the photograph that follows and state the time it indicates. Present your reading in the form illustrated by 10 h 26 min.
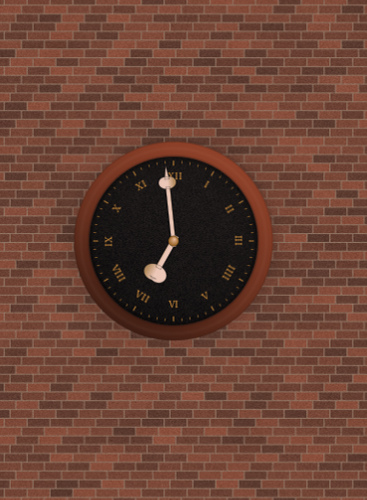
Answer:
6 h 59 min
